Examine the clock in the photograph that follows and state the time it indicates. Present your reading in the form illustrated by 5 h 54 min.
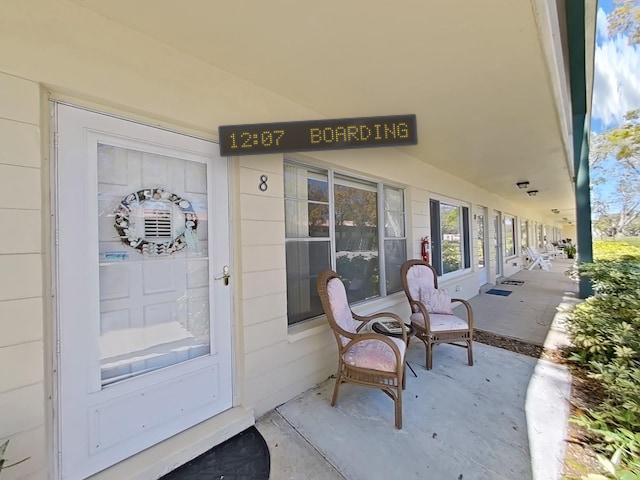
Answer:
12 h 07 min
